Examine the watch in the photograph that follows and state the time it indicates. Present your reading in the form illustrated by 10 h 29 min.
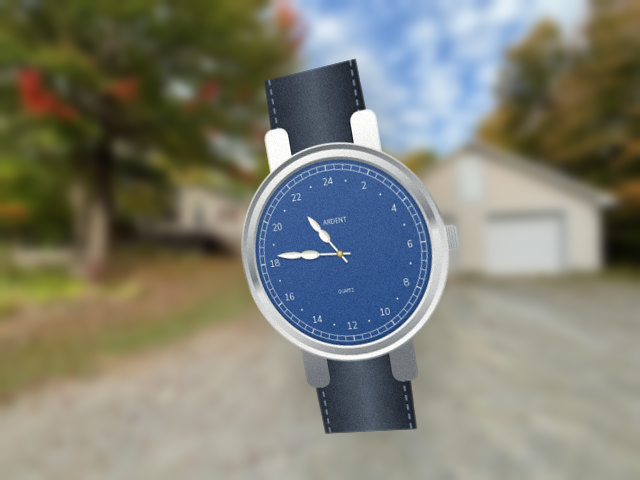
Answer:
21 h 46 min
